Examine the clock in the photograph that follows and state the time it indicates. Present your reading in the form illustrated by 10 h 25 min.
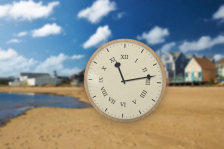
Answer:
11 h 13 min
